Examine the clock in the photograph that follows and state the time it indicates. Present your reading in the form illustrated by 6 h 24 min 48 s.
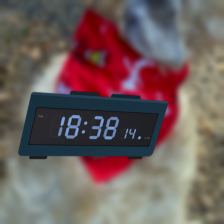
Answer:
18 h 38 min 14 s
